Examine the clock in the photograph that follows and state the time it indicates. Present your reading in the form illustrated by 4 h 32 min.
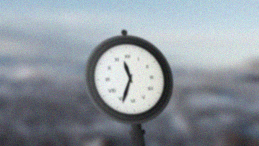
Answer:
11 h 34 min
